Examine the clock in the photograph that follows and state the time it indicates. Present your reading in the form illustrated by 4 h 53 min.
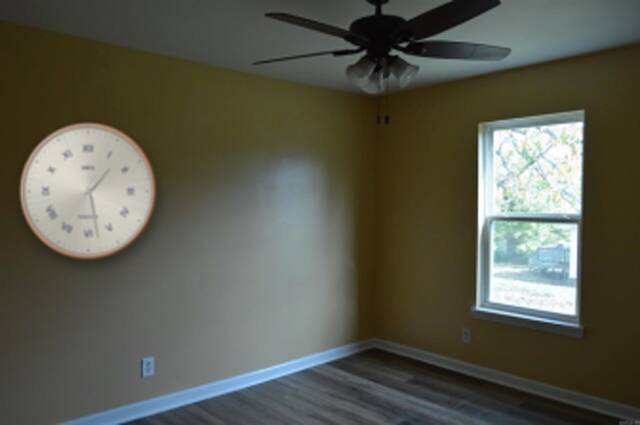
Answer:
1 h 28 min
